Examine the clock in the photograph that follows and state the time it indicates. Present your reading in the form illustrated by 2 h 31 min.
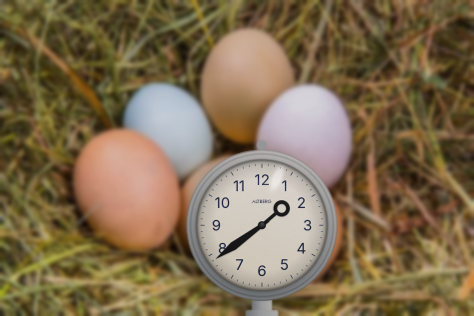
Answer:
1 h 39 min
